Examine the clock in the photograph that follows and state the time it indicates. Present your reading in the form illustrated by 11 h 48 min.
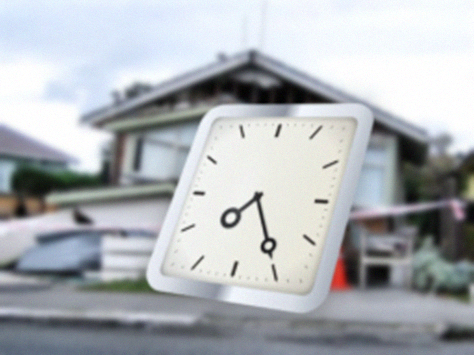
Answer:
7 h 25 min
